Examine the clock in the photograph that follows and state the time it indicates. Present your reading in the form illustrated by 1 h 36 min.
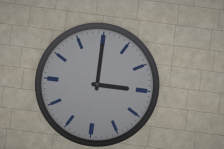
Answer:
3 h 00 min
